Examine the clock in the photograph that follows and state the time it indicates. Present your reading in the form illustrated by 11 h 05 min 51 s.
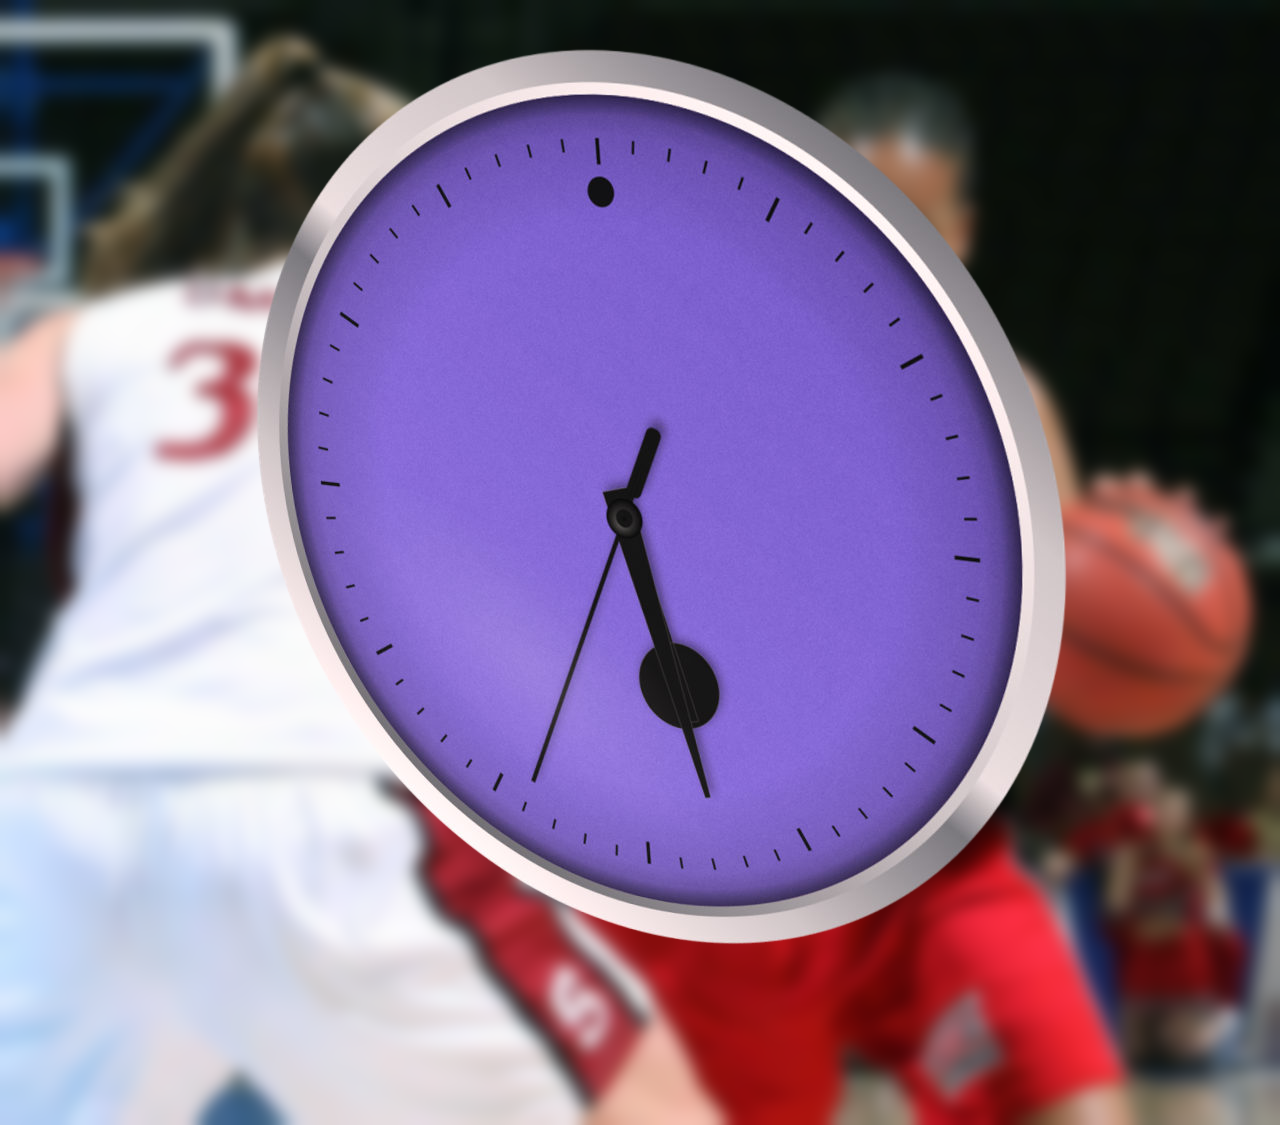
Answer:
5 h 27 min 34 s
